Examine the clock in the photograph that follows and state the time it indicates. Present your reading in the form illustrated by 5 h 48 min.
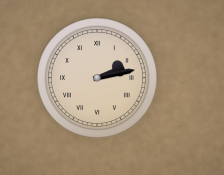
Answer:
2 h 13 min
